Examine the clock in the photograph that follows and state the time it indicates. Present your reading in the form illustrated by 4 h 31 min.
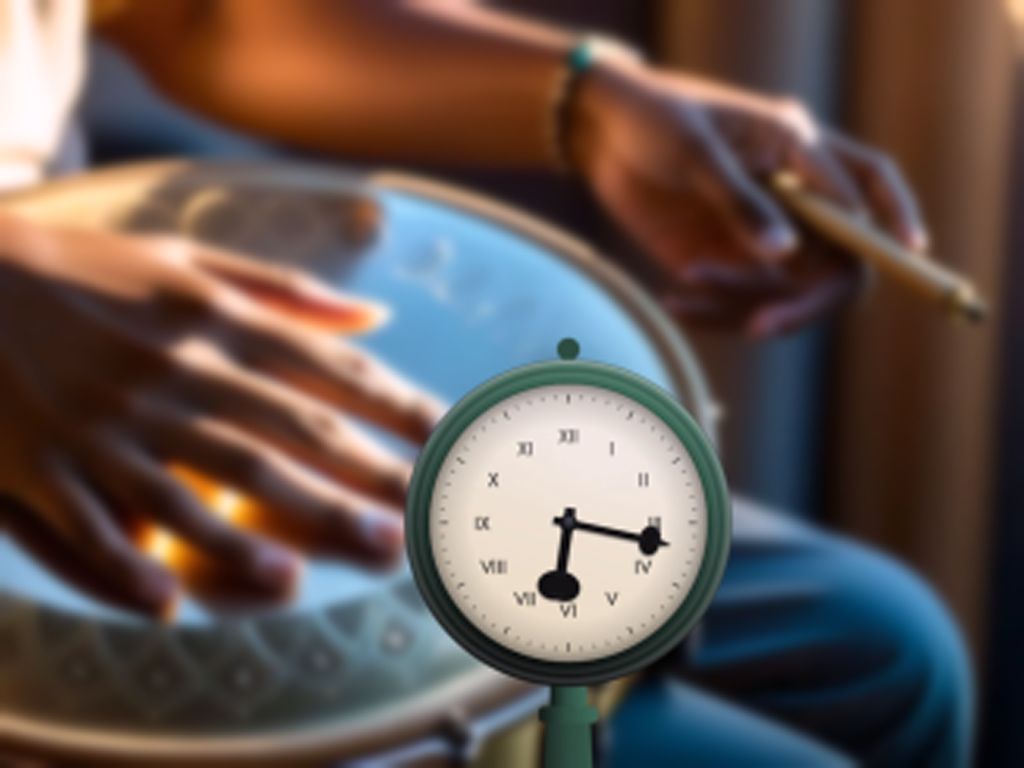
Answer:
6 h 17 min
